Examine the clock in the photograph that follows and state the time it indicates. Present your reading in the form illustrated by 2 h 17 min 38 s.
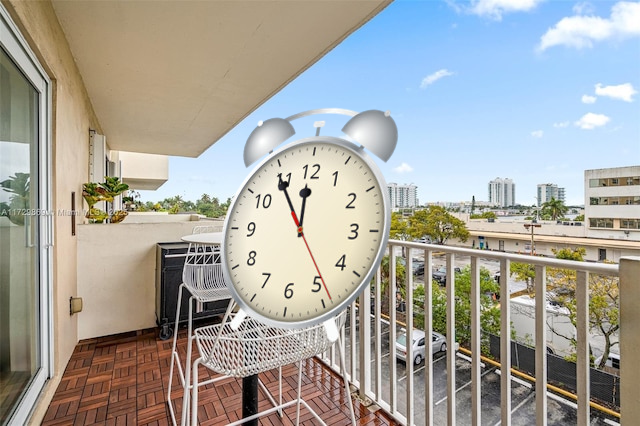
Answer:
11 h 54 min 24 s
